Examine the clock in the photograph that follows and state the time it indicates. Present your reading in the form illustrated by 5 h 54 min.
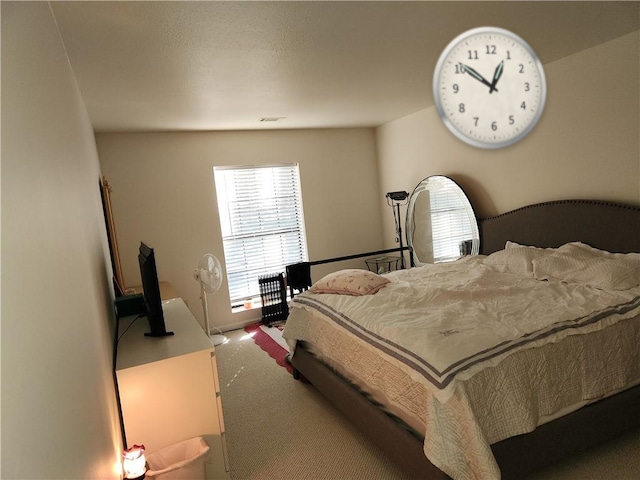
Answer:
12 h 51 min
